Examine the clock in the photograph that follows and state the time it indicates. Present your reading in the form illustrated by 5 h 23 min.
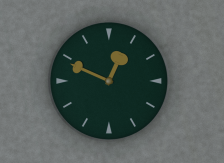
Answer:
12 h 49 min
